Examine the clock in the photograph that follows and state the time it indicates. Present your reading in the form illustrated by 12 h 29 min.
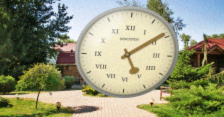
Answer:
5 h 09 min
